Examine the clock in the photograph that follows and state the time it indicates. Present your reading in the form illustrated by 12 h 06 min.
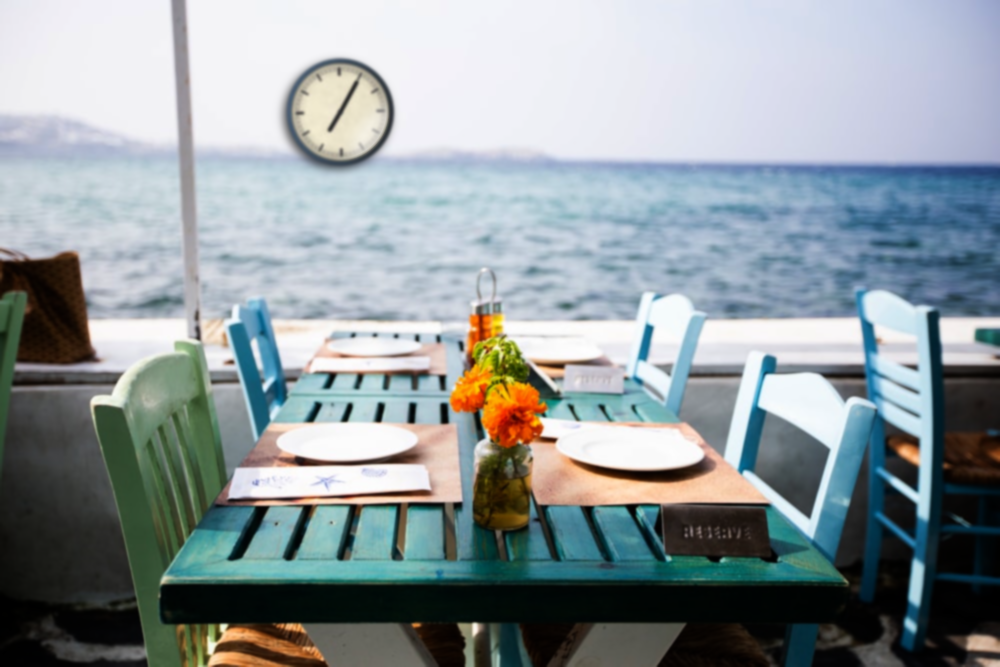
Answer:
7 h 05 min
